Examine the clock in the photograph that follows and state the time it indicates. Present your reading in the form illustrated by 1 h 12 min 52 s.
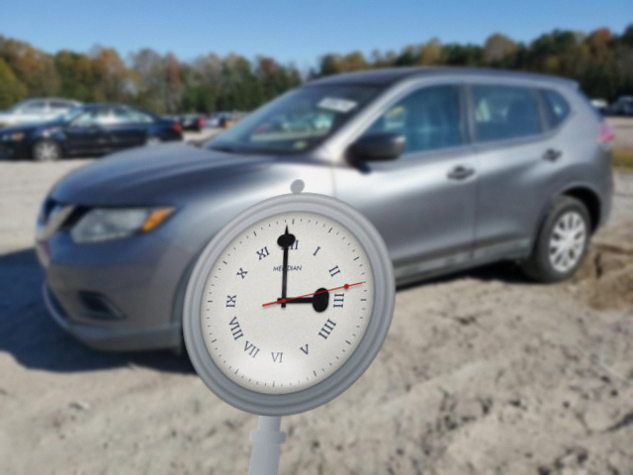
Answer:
2 h 59 min 13 s
